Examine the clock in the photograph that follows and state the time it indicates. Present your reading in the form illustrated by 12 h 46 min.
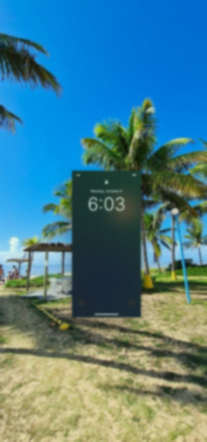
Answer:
6 h 03 min
